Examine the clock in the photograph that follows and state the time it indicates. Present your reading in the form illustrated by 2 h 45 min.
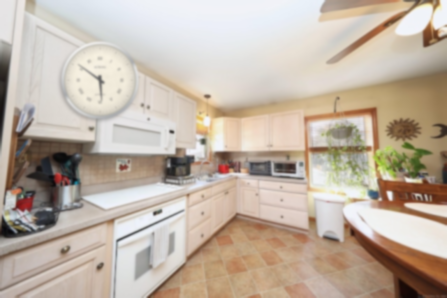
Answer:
5 h 51 min
